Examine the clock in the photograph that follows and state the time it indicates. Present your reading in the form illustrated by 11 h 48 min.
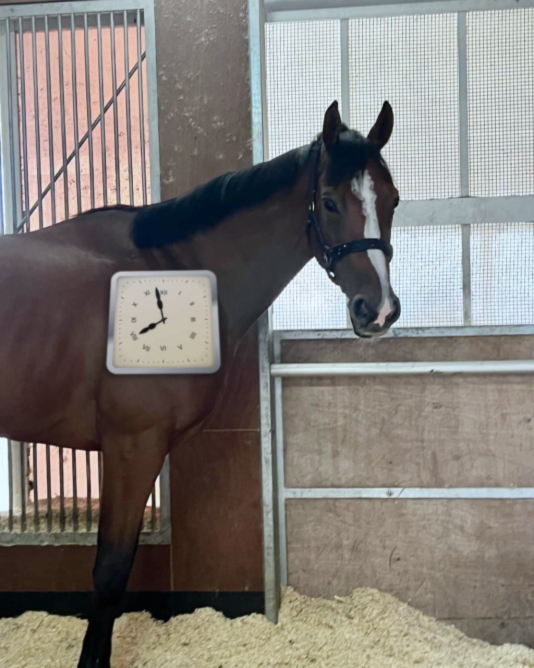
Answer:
7 h 58 min
